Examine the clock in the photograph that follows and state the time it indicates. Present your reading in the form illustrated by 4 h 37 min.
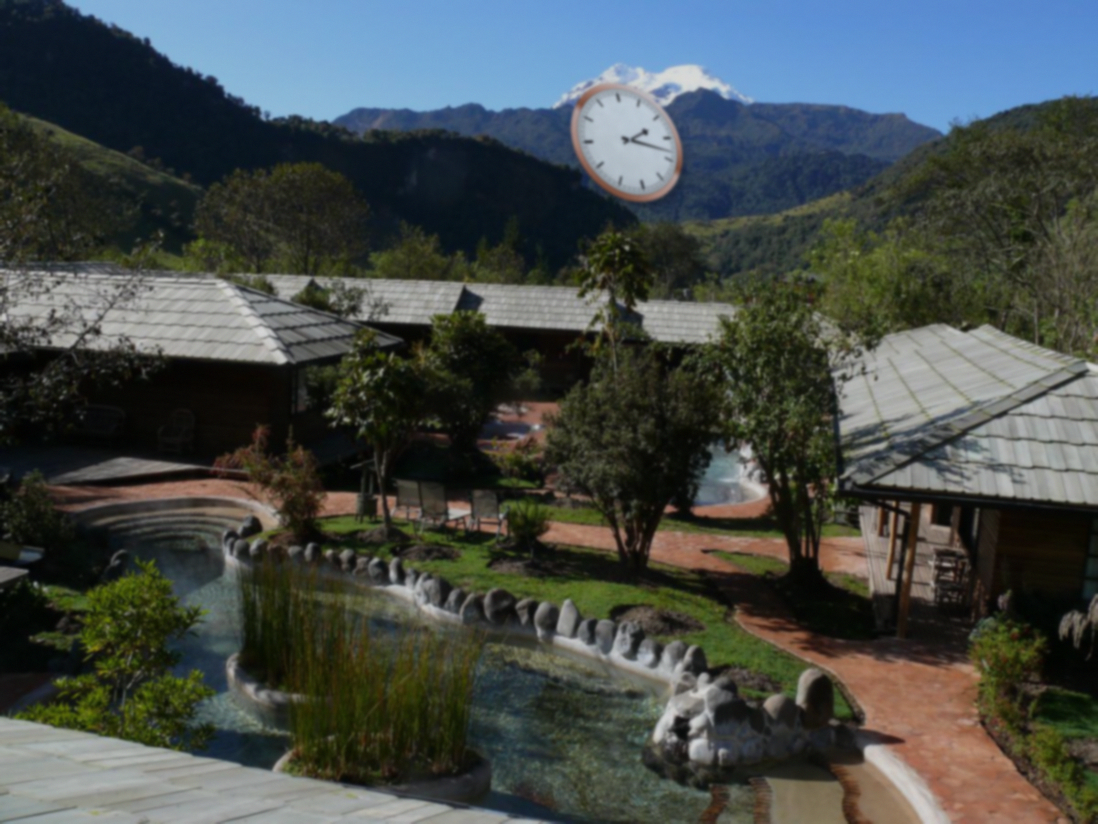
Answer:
2 h 18 min
